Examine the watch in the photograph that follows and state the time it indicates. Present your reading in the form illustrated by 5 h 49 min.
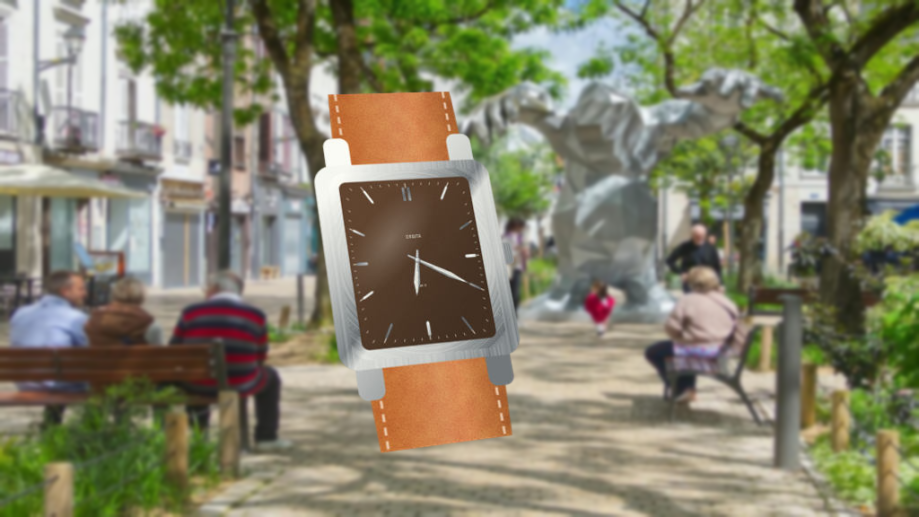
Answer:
6 h 20 min
